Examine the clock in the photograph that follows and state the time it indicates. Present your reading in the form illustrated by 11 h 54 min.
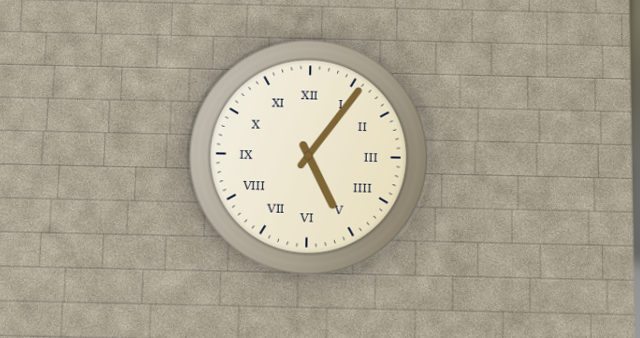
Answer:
5 h 06 min
